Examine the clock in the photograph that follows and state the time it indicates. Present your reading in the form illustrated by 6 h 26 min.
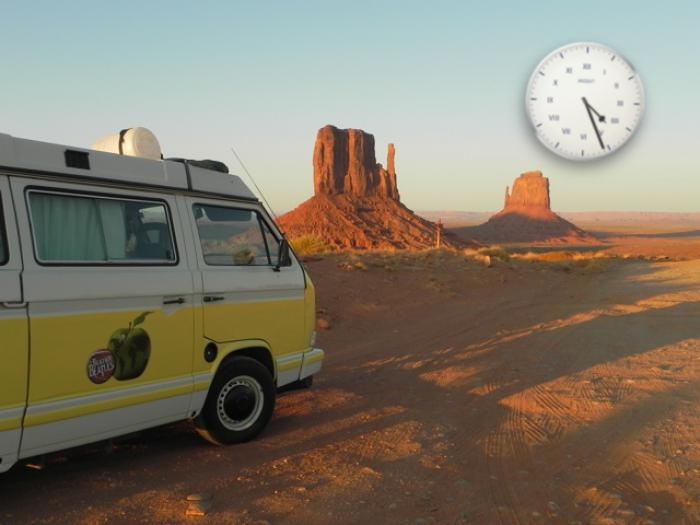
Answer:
4 h 26 min
